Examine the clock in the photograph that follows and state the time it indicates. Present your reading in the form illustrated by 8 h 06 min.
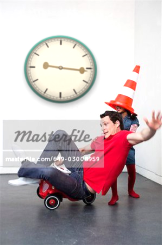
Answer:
9 h 16 min
